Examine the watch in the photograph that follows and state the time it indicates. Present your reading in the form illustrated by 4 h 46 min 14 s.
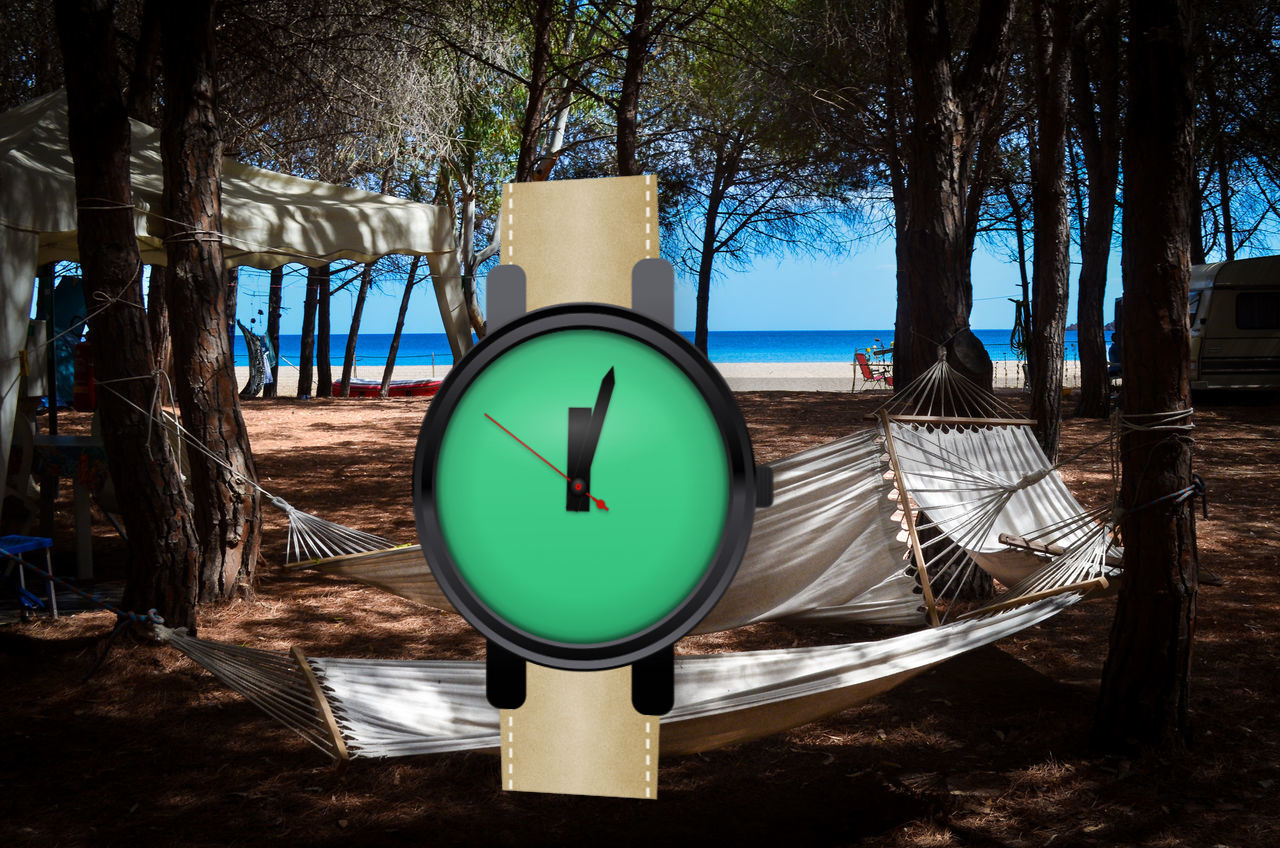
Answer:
12 h 02 min 51 s
